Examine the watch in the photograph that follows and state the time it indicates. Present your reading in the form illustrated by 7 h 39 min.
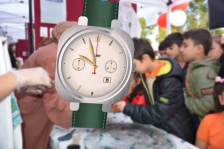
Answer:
9 h 57 min
